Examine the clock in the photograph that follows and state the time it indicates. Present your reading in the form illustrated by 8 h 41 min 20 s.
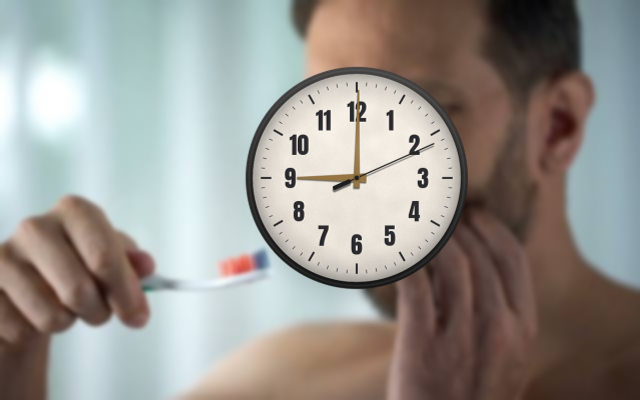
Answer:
9 h 00 min 11 s
